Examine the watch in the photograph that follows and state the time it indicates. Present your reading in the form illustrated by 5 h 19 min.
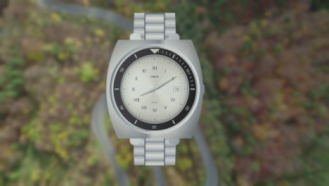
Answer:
8 h 10 min
